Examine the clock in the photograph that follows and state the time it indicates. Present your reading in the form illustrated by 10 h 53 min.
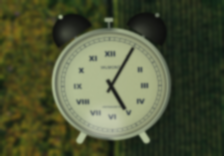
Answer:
5 h 05 min
